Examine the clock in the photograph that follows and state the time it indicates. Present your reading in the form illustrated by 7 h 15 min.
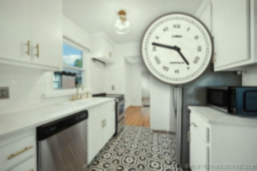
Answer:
4 h 47 min
